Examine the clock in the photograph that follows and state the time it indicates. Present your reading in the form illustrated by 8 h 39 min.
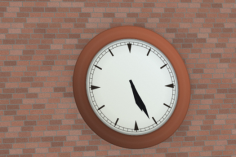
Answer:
5 h 26 min
